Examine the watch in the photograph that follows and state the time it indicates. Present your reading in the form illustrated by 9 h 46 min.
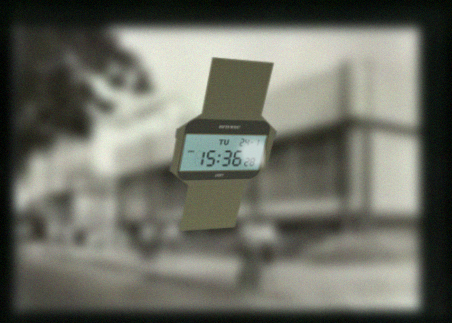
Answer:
15 h 36 min
